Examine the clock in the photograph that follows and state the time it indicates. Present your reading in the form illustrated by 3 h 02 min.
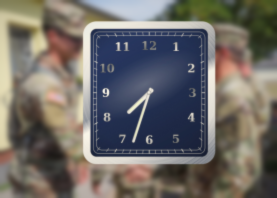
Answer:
7 h 33 min
